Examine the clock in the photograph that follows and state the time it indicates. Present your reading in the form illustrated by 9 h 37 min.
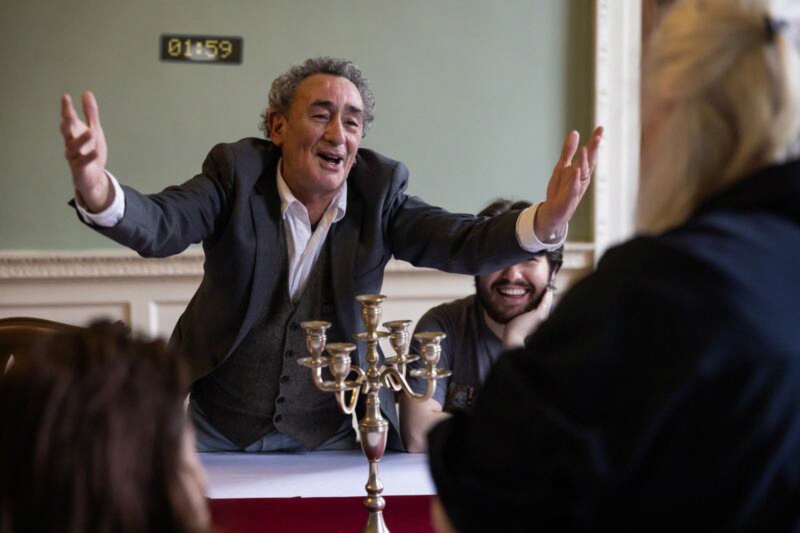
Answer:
1 h 59 min
